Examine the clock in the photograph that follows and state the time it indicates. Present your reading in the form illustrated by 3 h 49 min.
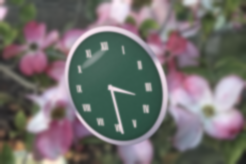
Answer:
3 h 29 min
